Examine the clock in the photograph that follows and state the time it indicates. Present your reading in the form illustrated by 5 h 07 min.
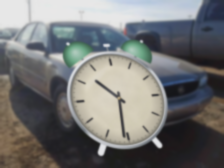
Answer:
10 h 31 min
